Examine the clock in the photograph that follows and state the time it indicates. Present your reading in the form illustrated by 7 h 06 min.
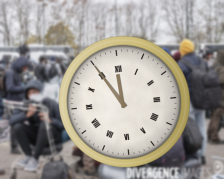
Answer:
11 h 55 min
